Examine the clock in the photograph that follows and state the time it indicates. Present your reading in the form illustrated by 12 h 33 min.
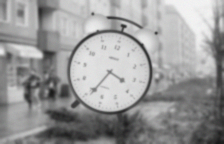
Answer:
3 h 34 min
